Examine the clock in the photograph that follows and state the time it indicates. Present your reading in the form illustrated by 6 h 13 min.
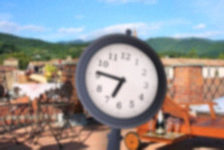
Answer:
6 h 46 min
